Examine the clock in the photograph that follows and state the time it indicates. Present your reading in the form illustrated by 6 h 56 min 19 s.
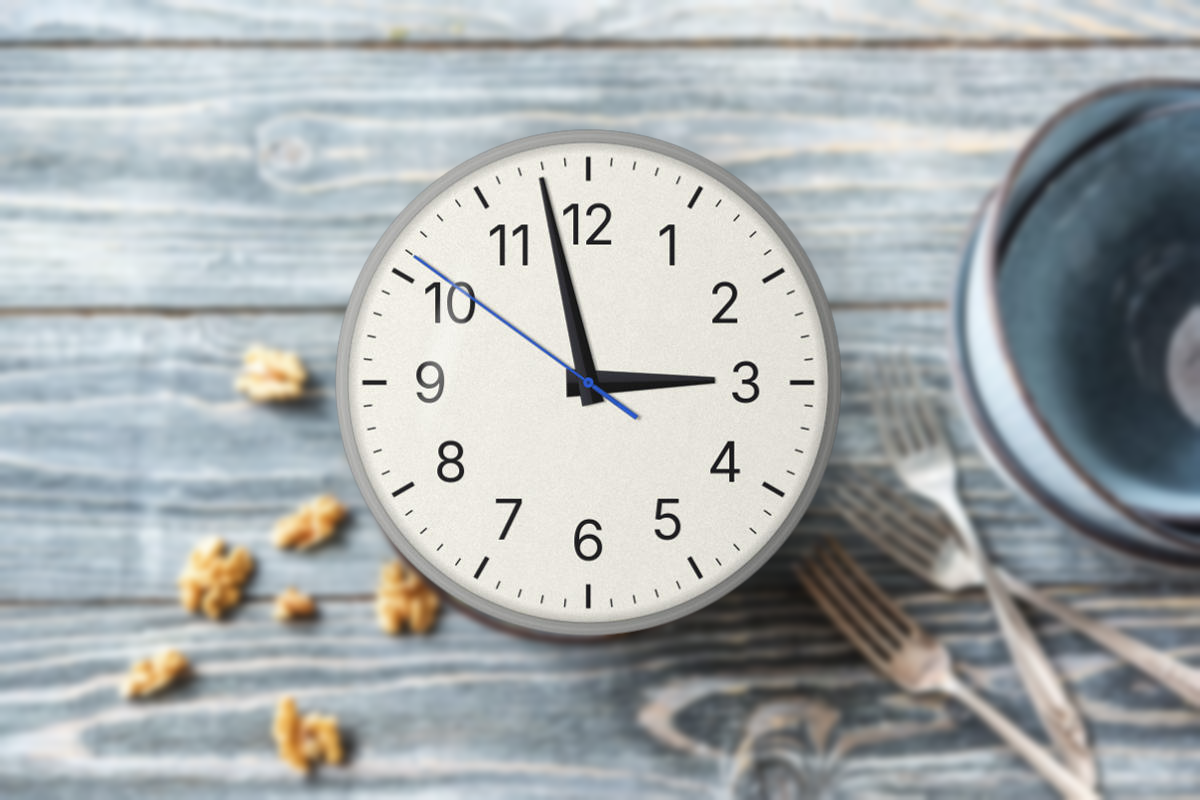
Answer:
2 h 57 min 51 s
